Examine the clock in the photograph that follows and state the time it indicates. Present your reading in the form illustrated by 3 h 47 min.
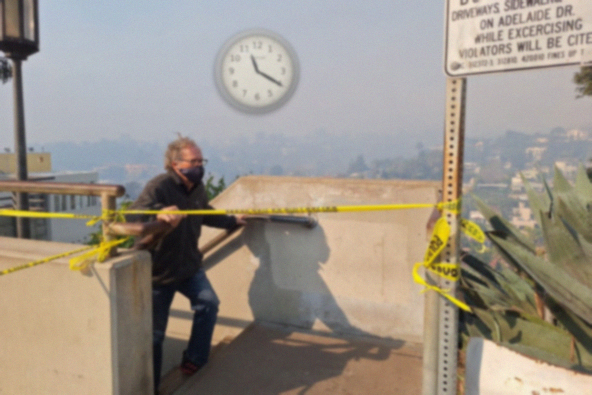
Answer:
11 h 20 min
